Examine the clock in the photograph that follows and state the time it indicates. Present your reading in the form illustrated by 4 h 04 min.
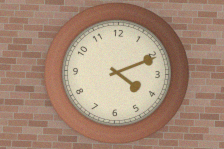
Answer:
4 h 11 min
